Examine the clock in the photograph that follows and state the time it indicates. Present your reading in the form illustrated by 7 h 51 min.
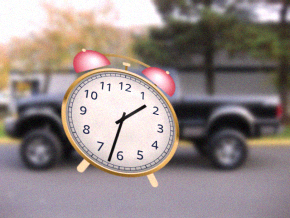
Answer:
1 h 32 min
